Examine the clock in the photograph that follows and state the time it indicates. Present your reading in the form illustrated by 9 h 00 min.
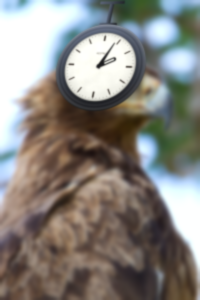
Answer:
2 h 04 min
